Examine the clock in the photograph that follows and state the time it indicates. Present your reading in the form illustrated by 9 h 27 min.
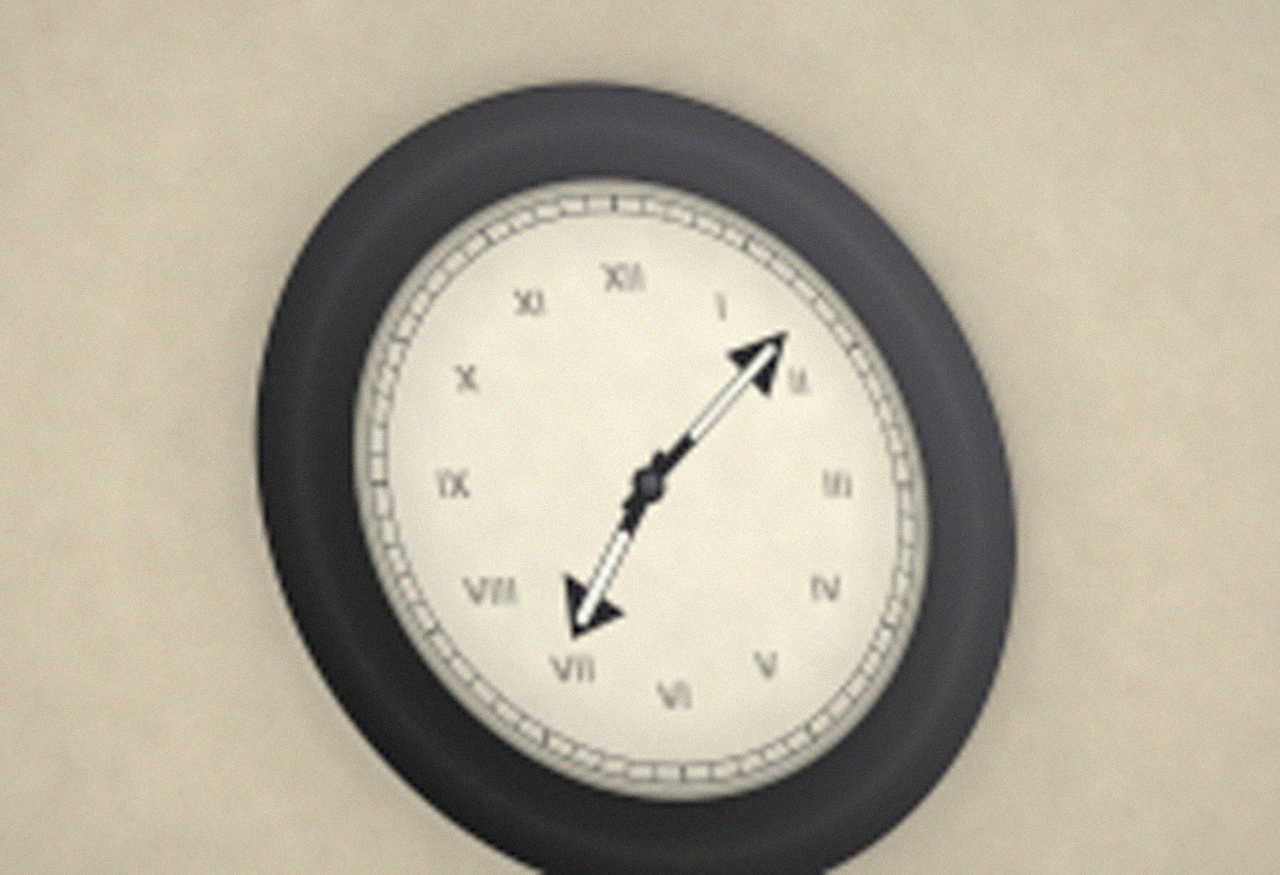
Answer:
7 h 08 min
